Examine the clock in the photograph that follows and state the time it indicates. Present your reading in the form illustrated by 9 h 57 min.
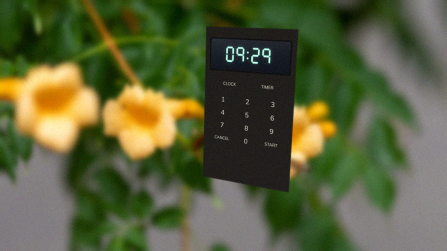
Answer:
9 h 29 min
